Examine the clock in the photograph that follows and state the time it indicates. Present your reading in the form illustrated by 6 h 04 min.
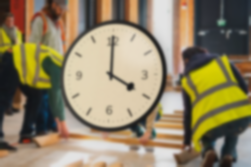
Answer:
4 h 00 min
